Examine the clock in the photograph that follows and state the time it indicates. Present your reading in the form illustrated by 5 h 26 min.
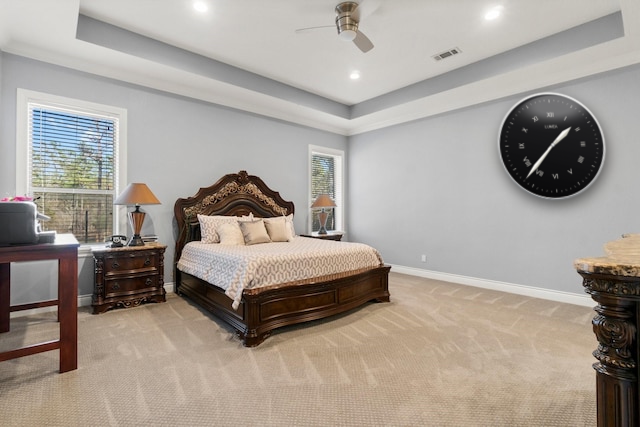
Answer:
1 h 37 min
